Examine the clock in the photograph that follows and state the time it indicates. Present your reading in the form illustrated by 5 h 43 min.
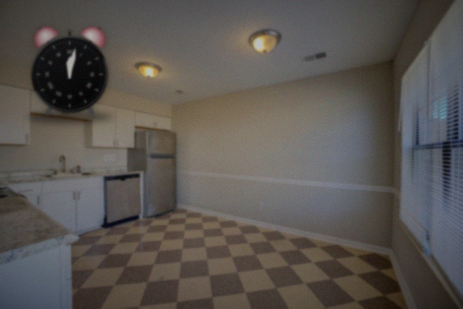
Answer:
12 h 02 min
